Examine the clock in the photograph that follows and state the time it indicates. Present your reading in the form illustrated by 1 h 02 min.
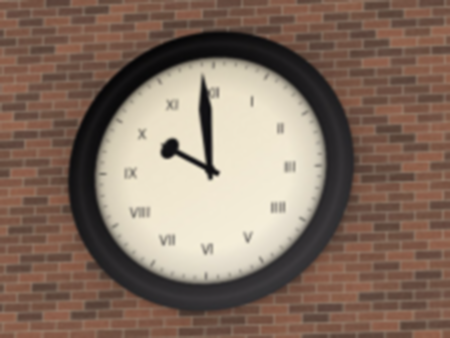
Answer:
9 h 59 min
